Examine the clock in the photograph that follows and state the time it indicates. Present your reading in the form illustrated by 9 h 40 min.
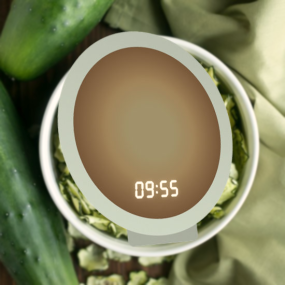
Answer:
9 h 55 min
